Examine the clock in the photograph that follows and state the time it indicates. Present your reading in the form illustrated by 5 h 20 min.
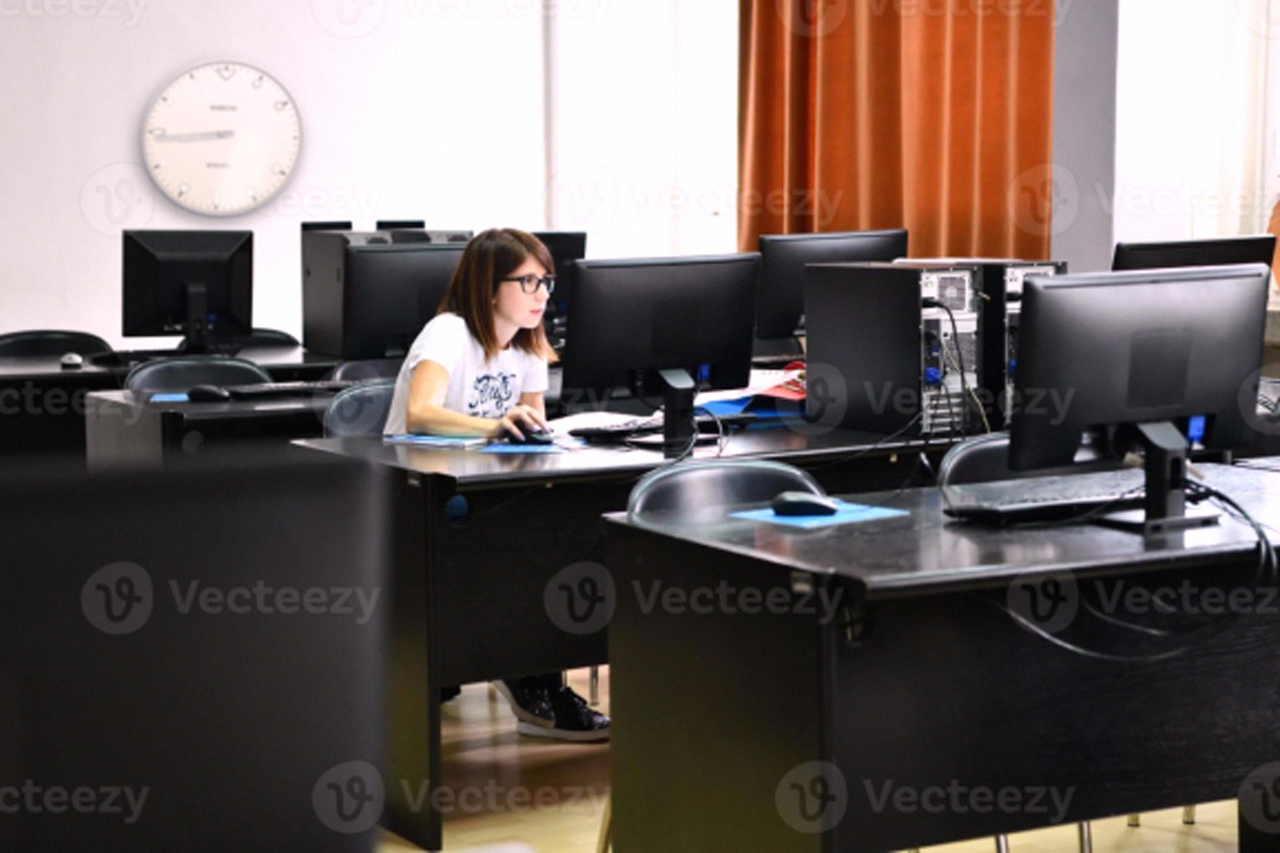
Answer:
8 h 44 min
